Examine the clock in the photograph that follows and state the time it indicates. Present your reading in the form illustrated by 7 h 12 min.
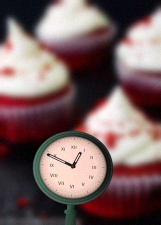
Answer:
12 h 49 min
